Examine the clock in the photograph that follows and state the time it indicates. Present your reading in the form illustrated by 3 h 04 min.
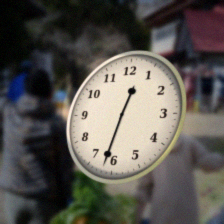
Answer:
12 h 32 min
